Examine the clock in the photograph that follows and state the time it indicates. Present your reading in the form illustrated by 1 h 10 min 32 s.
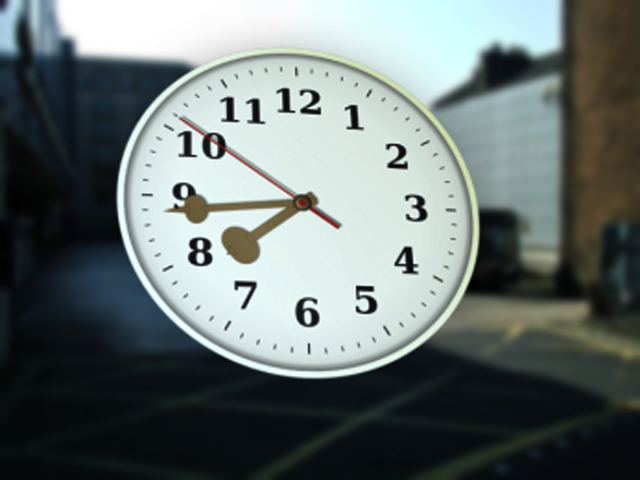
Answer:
7 h 43 min 51 s
